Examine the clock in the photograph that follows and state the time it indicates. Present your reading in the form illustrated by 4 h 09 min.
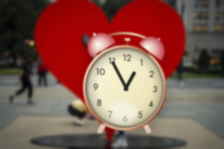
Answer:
12 h 55 min
